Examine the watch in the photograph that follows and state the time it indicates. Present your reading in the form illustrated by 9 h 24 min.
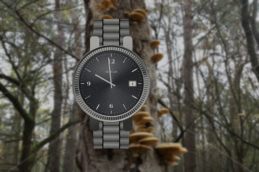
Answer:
9 h 59 min
